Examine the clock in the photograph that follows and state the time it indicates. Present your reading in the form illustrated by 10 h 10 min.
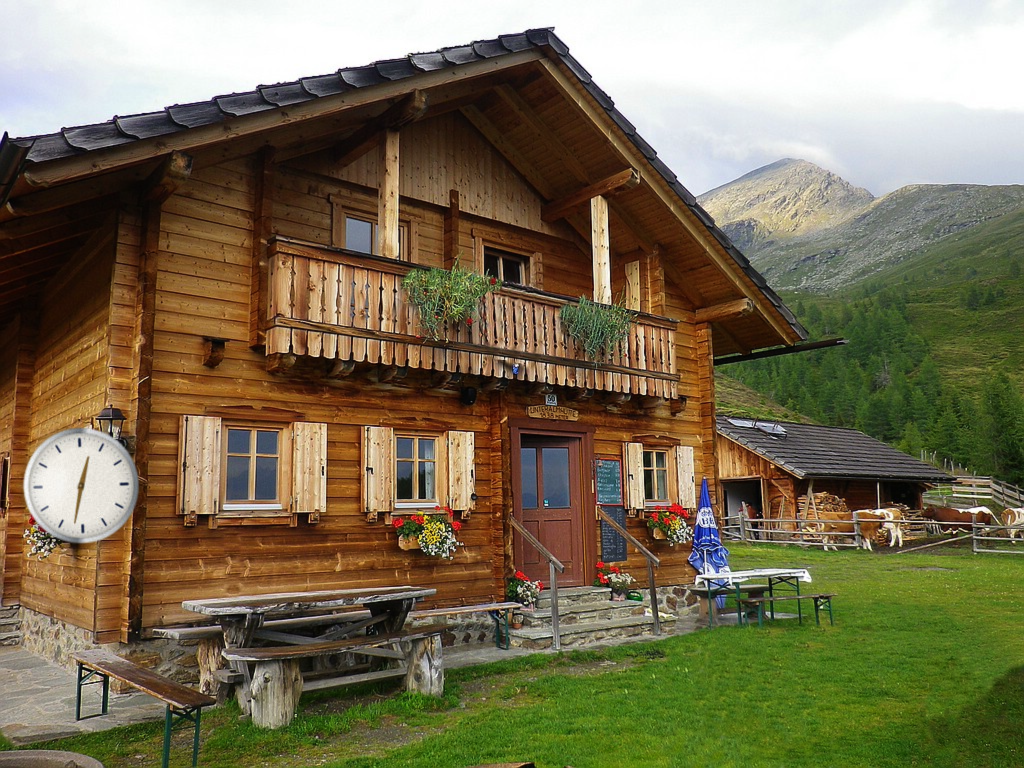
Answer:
12 h 32 min
